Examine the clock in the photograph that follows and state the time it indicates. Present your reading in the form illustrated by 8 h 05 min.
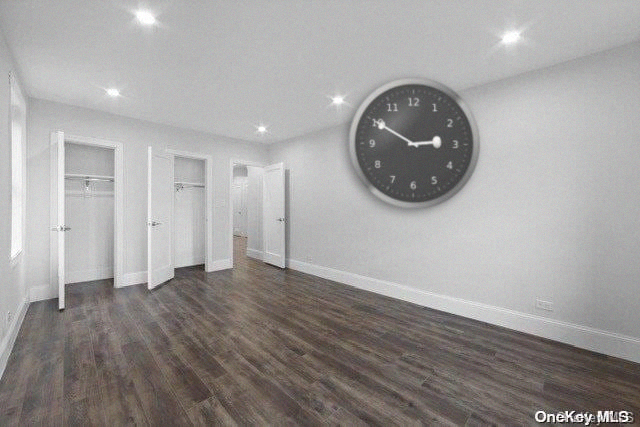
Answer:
2 h 50 min
